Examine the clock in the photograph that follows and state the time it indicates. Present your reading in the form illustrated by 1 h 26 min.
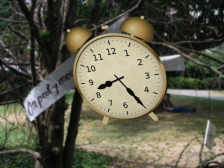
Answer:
8 h 25 min
